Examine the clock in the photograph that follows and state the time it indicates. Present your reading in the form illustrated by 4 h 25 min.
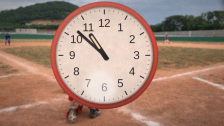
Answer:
10 h 52 min
